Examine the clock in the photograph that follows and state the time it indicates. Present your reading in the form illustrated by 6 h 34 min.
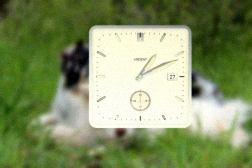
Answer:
1 h 11 min
